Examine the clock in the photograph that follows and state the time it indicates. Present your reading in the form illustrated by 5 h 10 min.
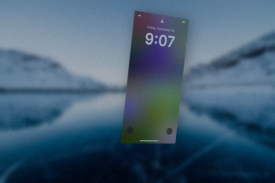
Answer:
9 h 07 min
